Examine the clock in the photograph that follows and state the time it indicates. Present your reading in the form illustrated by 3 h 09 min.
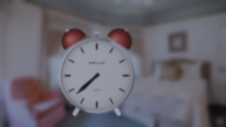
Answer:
7 h 38 min
